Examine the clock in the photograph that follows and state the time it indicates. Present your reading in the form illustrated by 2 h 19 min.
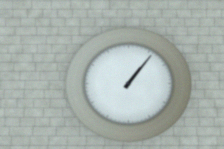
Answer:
1 h 06 min
